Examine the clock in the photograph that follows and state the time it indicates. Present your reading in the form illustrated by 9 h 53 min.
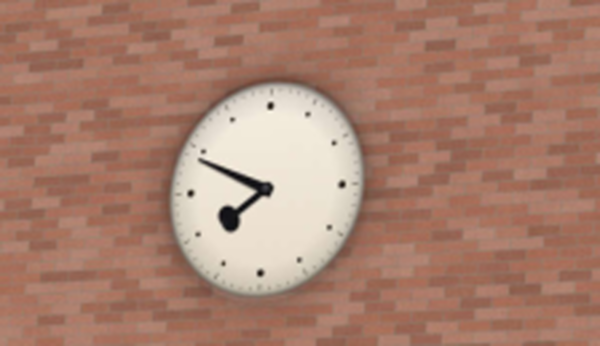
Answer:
7 h 49 min
